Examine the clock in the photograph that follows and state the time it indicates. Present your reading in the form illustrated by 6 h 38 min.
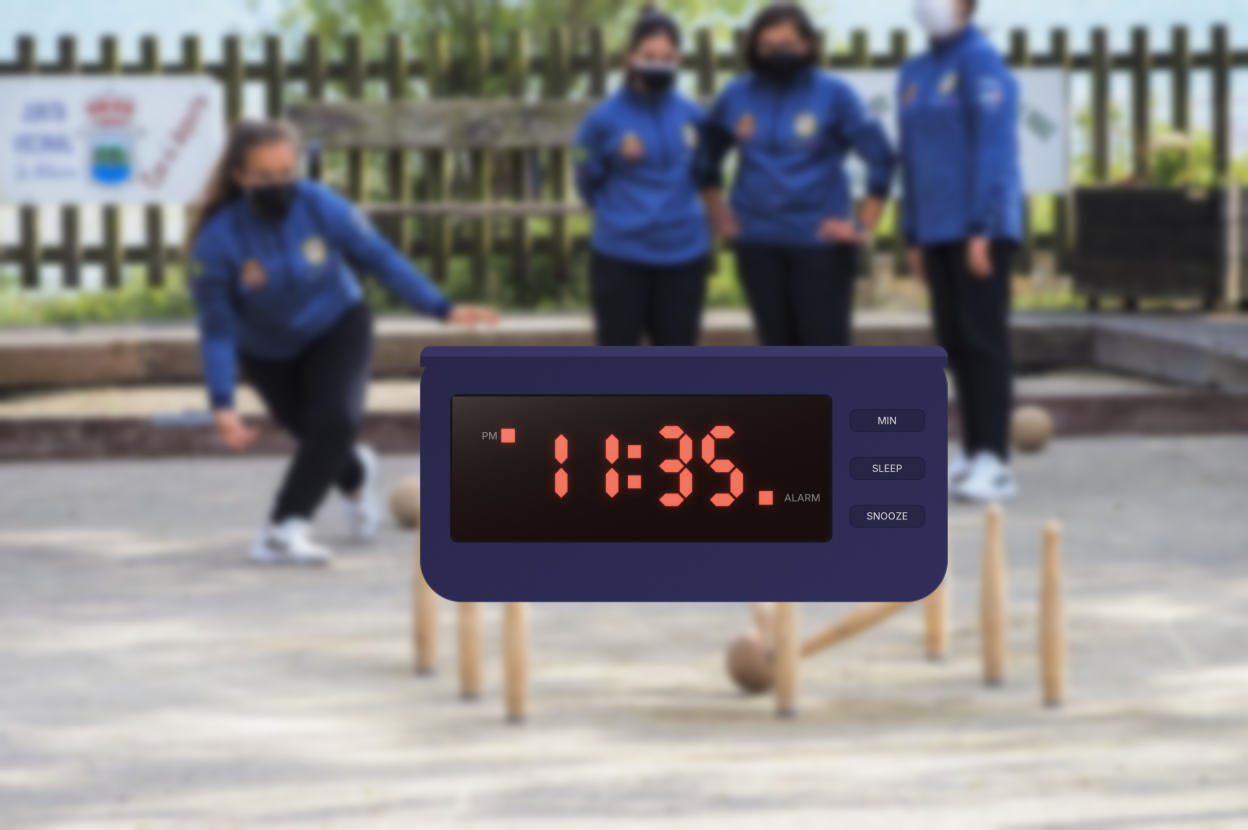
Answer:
11 h 35 min
